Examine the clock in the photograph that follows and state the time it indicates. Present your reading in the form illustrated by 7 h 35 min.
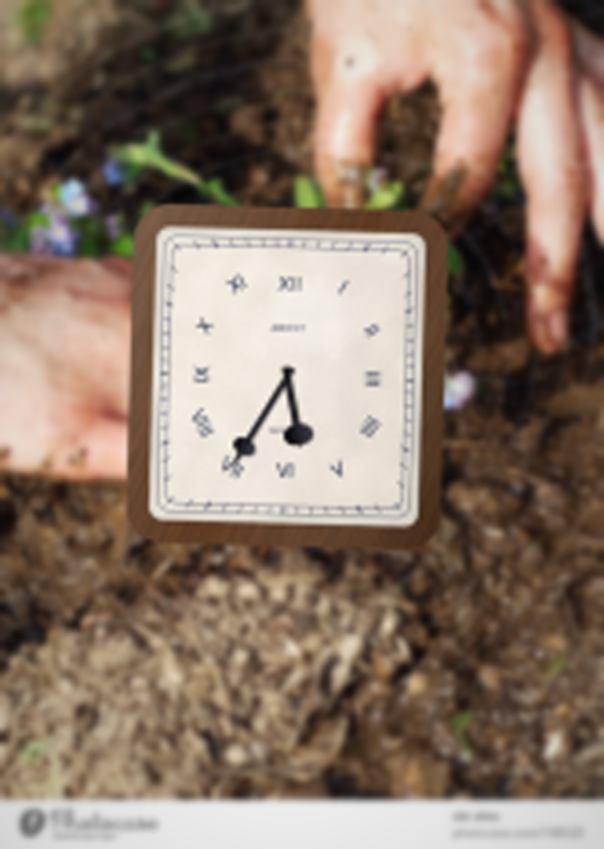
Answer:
5 h 35 min
